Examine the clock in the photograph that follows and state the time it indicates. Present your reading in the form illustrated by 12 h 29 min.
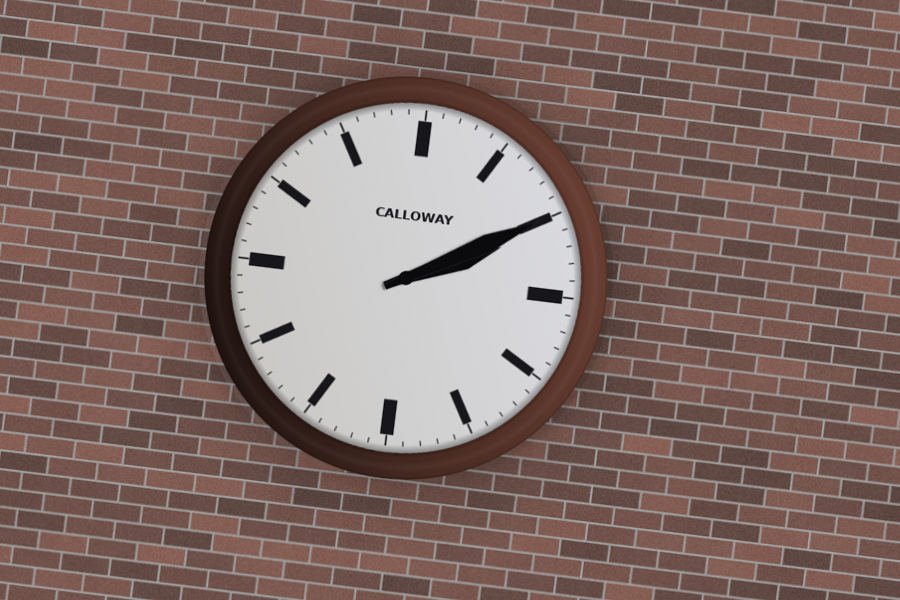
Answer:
2 h 10 min
